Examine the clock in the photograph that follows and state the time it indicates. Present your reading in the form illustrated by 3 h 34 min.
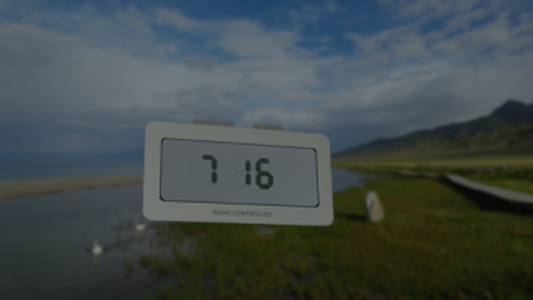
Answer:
7 h 16 min
